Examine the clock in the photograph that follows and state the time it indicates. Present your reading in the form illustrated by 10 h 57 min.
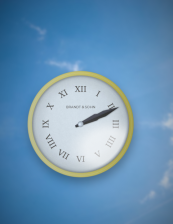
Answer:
2 h 11 min
